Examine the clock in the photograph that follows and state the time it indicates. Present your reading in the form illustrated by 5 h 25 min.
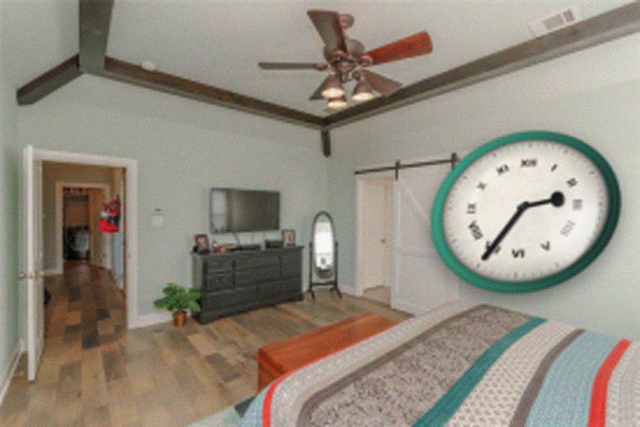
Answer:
2 h 35 min
